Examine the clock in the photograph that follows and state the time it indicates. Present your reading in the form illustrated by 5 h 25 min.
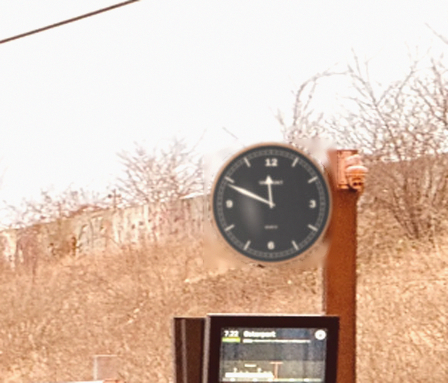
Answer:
11 h 49 min
